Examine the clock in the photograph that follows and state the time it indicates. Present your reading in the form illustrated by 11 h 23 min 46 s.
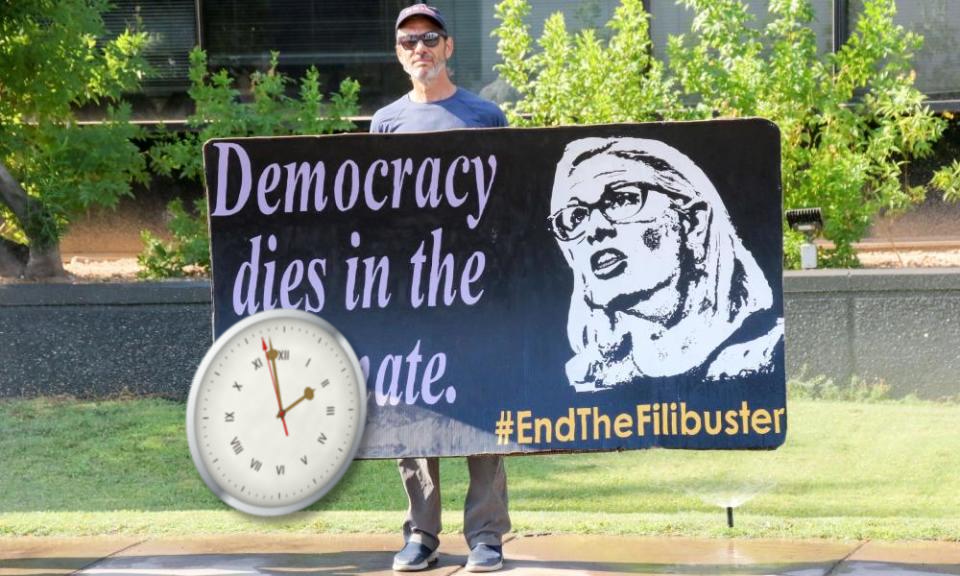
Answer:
1 h 57 min 57 s
